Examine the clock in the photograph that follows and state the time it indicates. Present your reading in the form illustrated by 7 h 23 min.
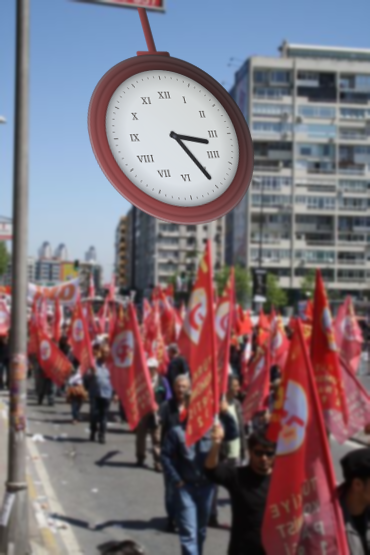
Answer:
3 h 25 min
